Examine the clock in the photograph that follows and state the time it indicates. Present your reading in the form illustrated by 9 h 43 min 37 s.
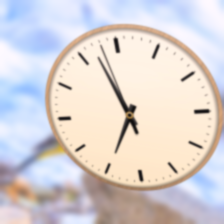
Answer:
6 h 56 min 58 s
